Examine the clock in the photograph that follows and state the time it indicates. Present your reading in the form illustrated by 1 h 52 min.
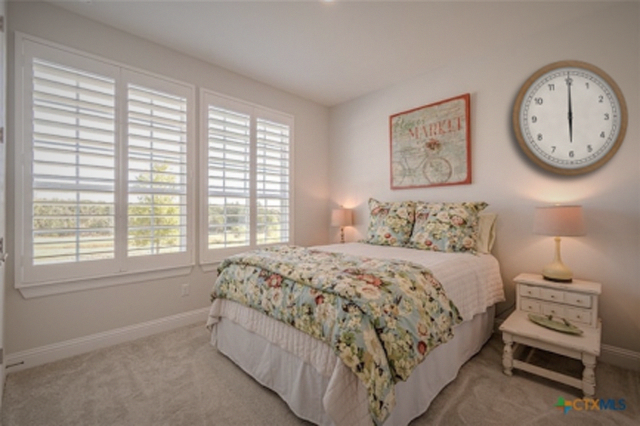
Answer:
6 h 00 min
